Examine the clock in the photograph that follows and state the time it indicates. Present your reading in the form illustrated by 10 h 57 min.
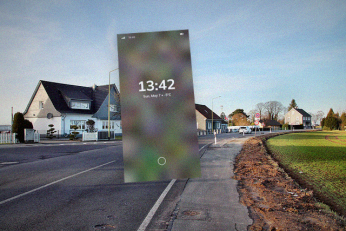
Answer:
13 h 42 min
